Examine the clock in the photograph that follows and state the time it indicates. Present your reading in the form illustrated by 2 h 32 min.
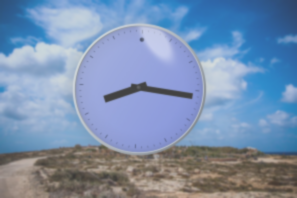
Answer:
8 h 16 min
